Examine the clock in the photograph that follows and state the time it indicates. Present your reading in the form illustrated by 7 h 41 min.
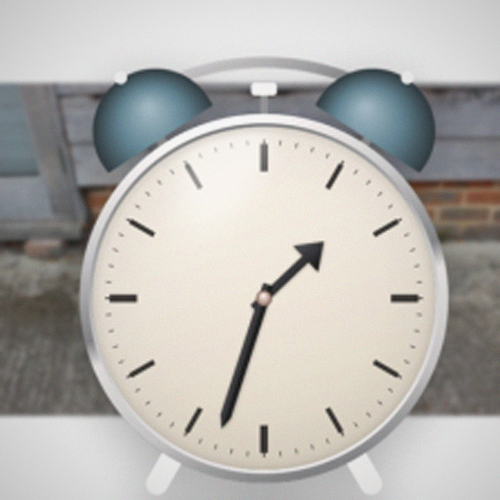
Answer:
1 h 33 min
